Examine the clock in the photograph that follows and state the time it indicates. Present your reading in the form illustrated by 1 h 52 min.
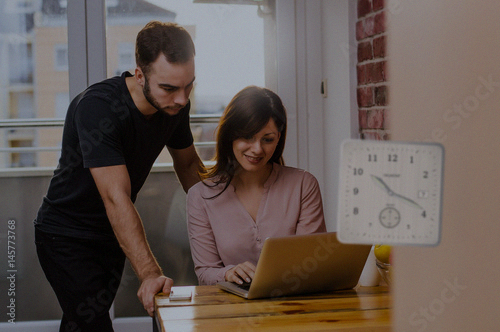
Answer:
10 h 19 min
